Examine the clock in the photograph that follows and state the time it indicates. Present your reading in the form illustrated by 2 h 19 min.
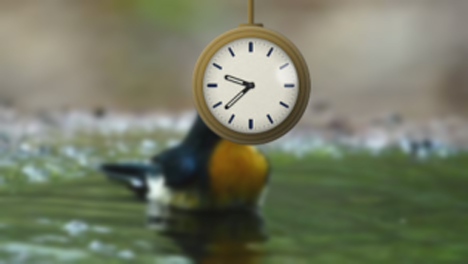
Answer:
9 h 38 min
